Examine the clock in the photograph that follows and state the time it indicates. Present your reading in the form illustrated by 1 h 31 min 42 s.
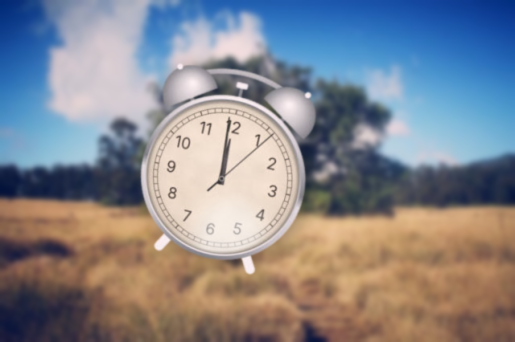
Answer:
11 h 59 min 06 s
